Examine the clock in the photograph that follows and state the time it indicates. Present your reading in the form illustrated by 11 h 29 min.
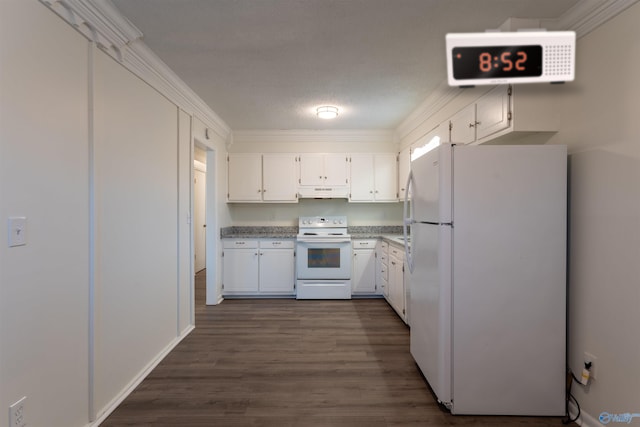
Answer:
8 h 52 min
